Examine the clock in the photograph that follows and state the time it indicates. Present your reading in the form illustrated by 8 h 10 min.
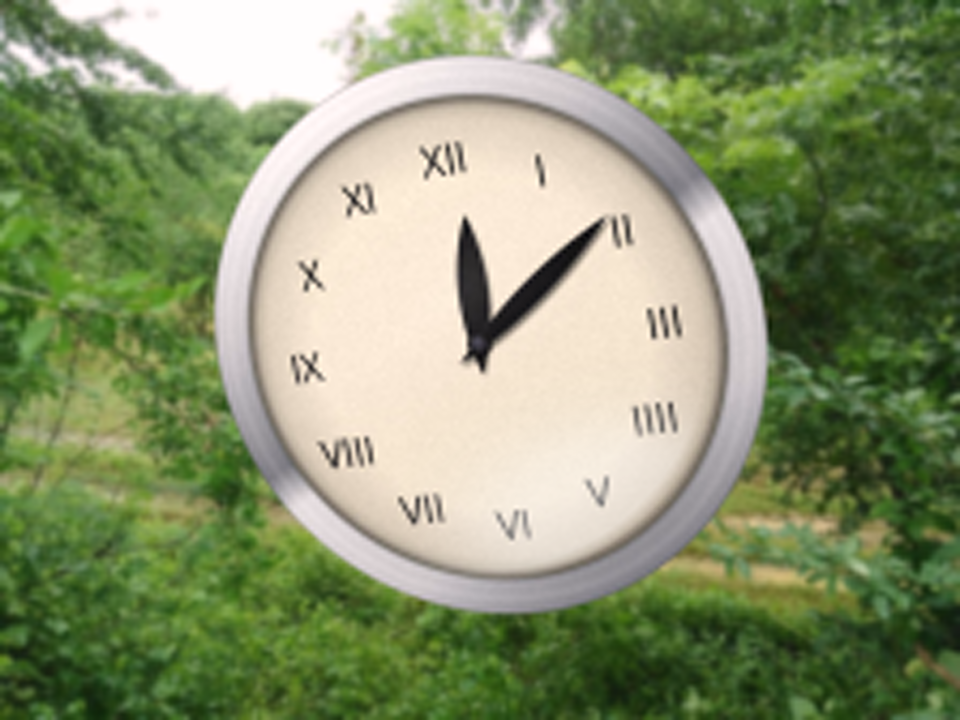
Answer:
12 h 09 min
